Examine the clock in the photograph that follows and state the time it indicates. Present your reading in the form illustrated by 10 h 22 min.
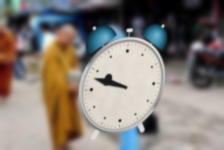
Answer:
9 h 48 min
